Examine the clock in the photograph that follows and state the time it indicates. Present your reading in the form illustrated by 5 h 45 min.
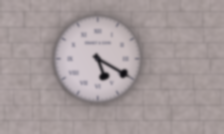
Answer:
5 h 20 min
